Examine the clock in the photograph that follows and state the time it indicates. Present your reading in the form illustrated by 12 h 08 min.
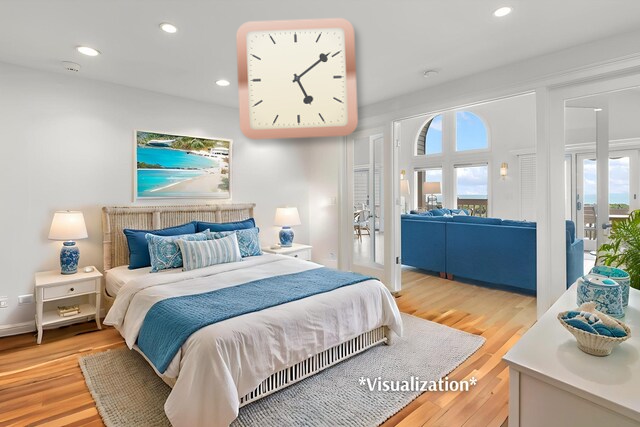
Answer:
5 h 09 min
